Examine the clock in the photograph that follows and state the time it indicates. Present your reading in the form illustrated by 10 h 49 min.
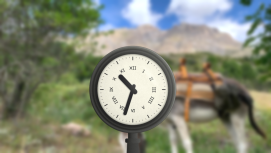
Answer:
10 h 33 min
